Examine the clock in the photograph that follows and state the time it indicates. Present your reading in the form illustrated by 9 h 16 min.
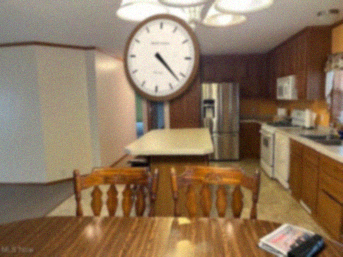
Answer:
4 h 22 min
